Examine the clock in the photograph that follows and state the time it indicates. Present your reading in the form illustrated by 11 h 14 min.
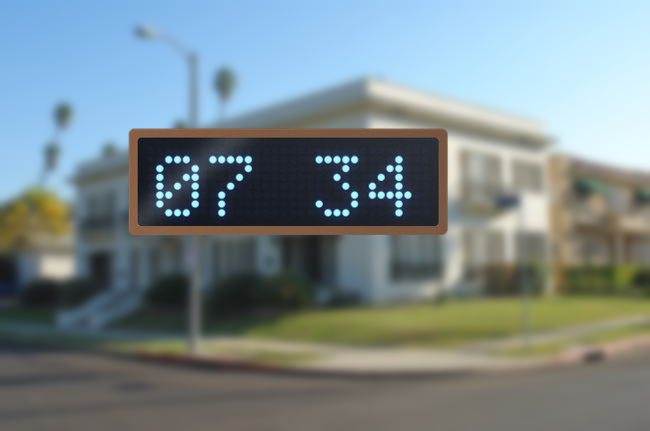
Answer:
7 h 34 min
